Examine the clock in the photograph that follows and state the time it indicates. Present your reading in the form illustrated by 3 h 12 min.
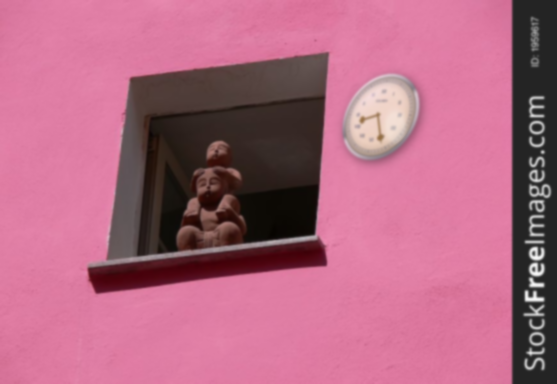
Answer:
8 h 26 min
